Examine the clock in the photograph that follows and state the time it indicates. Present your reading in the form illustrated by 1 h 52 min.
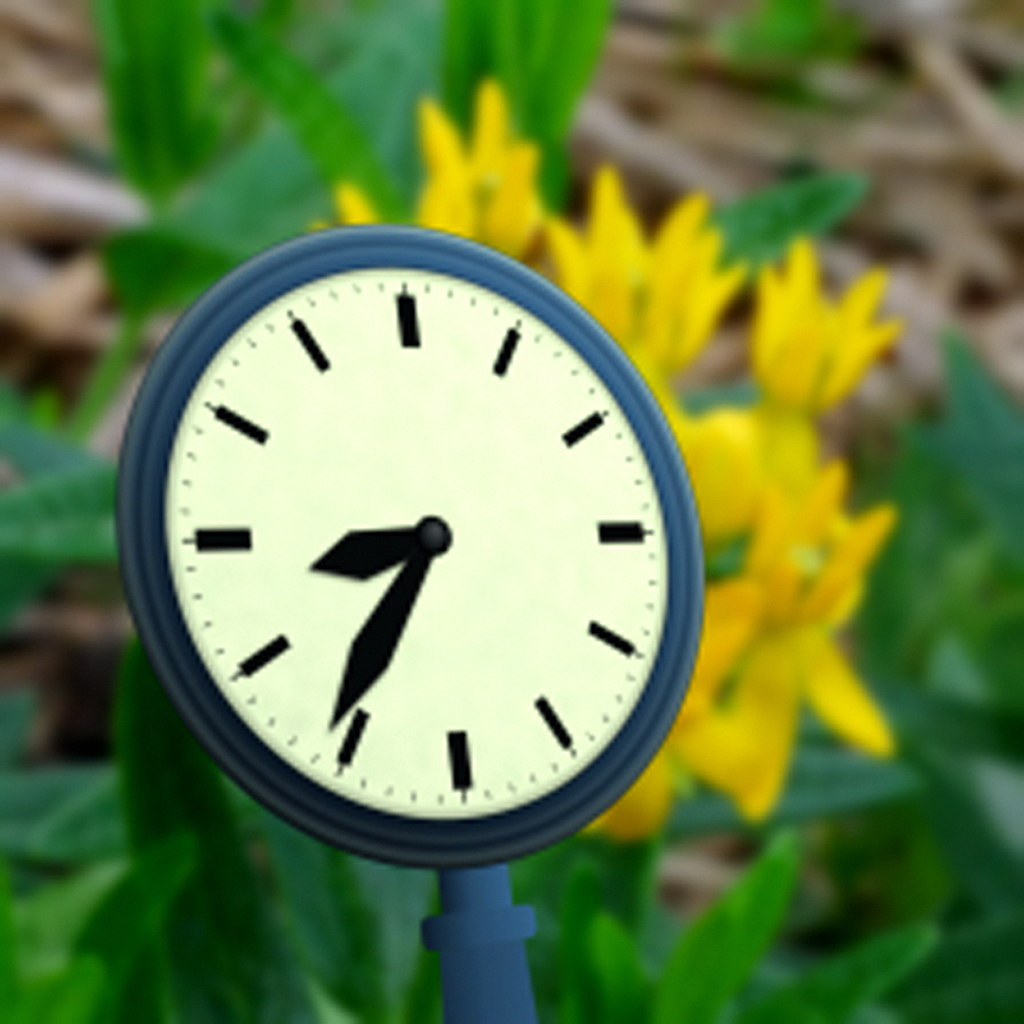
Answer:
8 h 36 min
